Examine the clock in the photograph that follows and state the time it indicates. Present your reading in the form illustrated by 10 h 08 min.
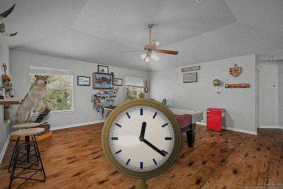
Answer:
12 h 21 min
